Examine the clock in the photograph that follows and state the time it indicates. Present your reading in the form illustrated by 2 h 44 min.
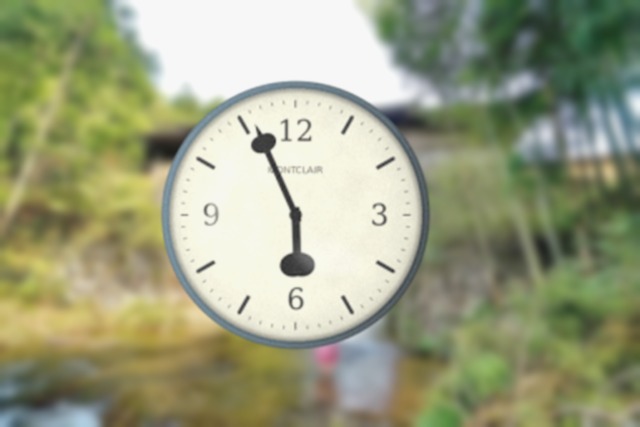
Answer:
5 h 56 min
